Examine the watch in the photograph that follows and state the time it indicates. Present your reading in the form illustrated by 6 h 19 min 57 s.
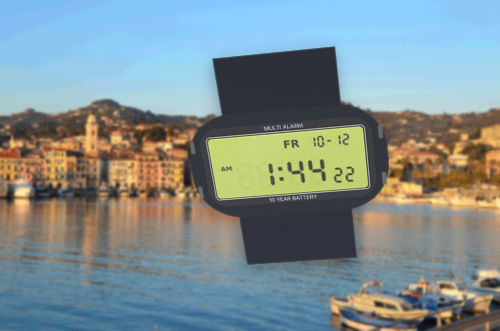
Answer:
1 h 44 min 22 s
